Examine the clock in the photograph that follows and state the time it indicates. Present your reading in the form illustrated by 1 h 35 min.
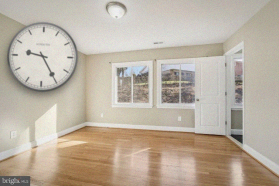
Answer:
9 h 25 min
